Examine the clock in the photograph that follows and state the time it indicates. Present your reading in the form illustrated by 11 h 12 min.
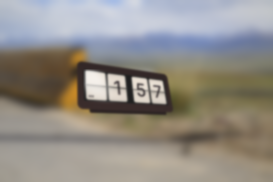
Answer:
1 h 57 min
